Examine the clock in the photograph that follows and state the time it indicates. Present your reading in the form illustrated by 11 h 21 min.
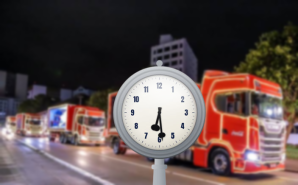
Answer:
6 h 29 min
